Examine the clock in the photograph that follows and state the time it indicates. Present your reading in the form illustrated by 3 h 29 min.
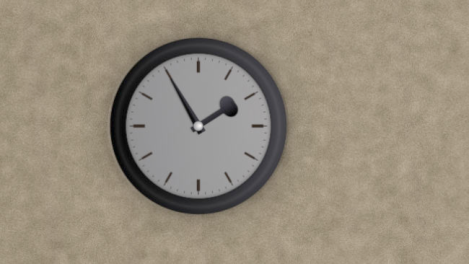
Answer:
1 h 55 min
